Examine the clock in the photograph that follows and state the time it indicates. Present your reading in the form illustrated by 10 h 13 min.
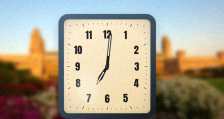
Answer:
7 h 01 min
